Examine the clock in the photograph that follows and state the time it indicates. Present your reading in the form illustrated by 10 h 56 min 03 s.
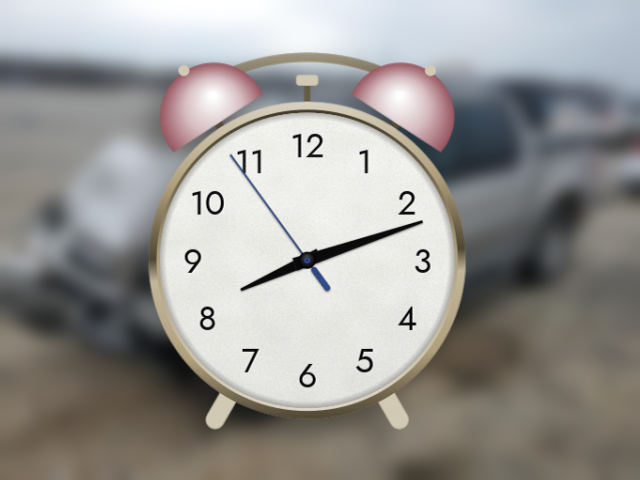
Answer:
8 h 11 min 54 s
